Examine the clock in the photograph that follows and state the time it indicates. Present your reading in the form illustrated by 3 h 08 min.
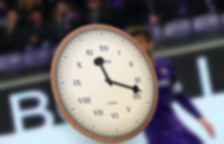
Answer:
11 h 18 min
